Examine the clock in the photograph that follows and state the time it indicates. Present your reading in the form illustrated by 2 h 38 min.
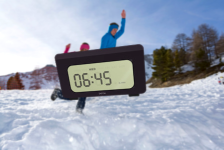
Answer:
6 h 45 min
